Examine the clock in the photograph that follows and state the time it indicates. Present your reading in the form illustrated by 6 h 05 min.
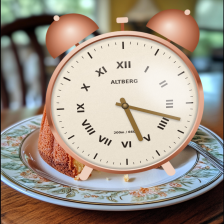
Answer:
5 h 18 min
